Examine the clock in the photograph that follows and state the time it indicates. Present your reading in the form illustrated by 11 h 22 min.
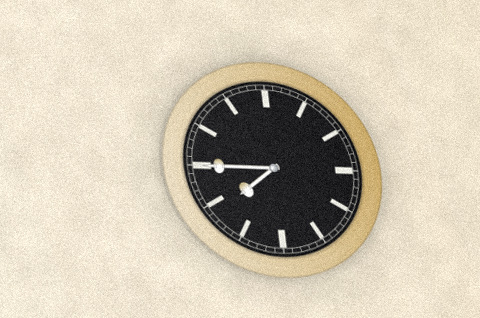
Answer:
7 h 45 min
